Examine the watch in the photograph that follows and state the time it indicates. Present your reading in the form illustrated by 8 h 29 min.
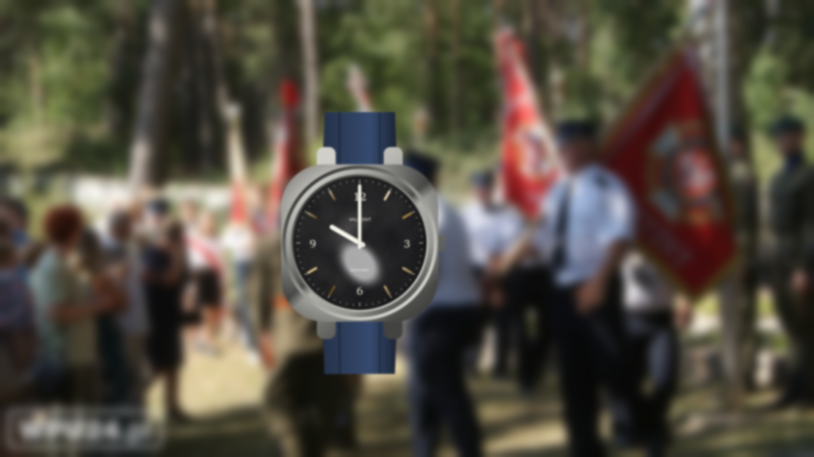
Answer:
10 h 00 min
